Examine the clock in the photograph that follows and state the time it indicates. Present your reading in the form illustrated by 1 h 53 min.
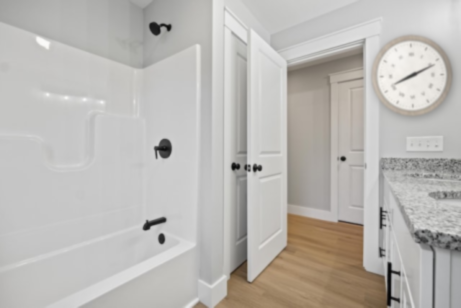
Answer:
8 h 11 min
